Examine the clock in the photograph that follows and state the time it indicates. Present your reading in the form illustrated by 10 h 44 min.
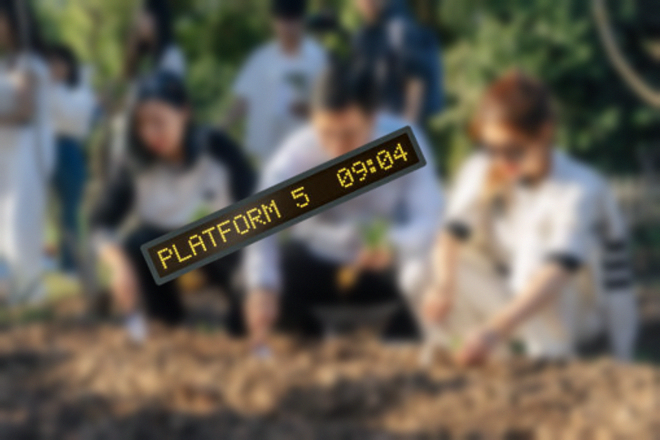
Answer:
9 h 04 min
